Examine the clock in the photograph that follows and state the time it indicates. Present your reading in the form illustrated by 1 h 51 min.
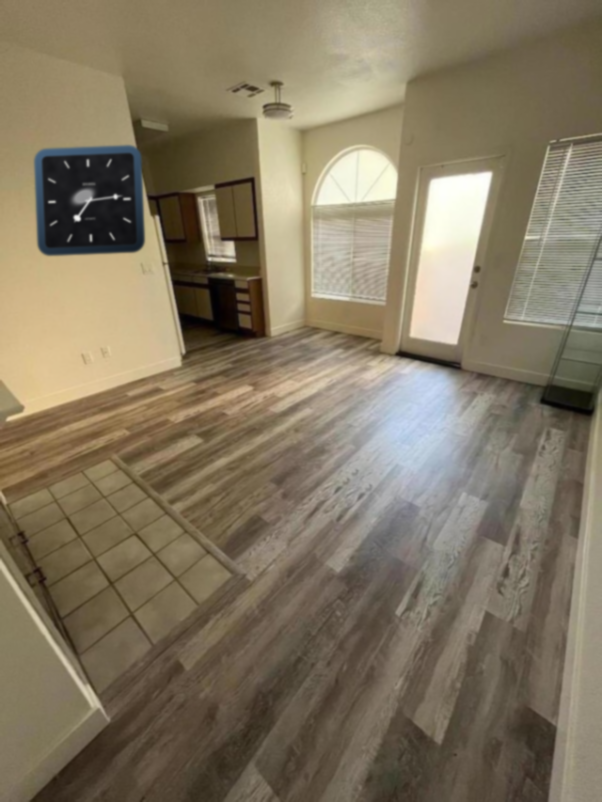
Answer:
7 h 14 min
